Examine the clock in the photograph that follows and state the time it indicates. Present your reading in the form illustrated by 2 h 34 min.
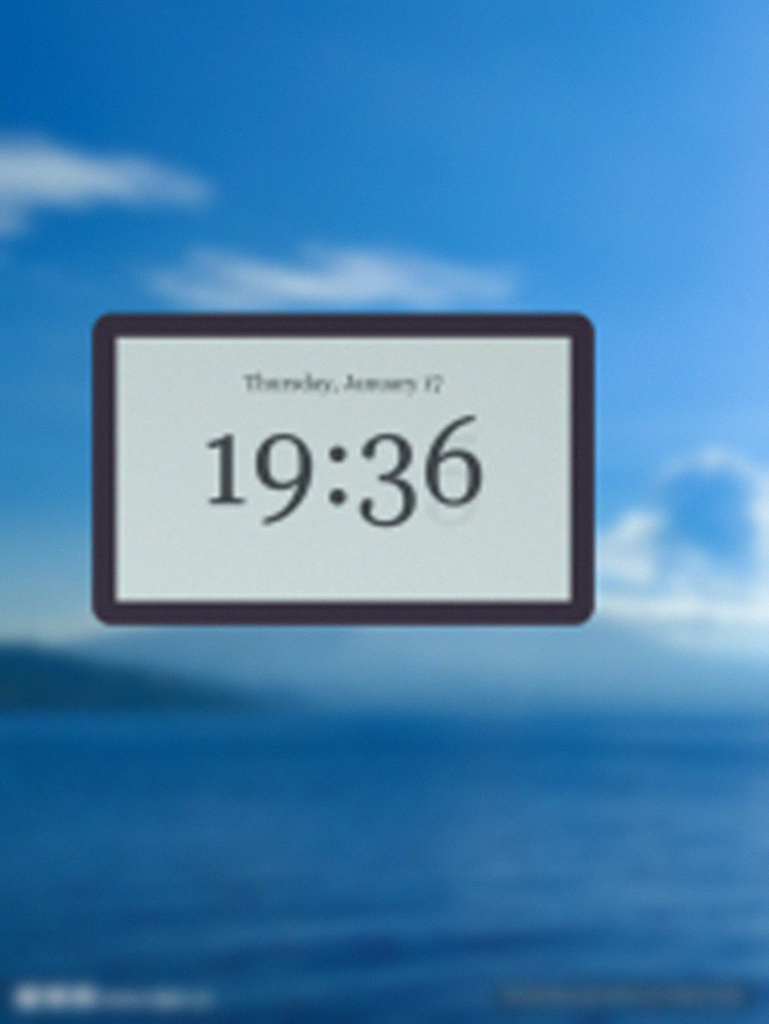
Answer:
19 h 36 min
